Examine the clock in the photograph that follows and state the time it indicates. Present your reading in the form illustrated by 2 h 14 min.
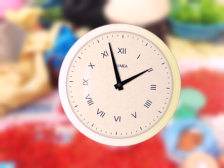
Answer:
1 h 57 min
